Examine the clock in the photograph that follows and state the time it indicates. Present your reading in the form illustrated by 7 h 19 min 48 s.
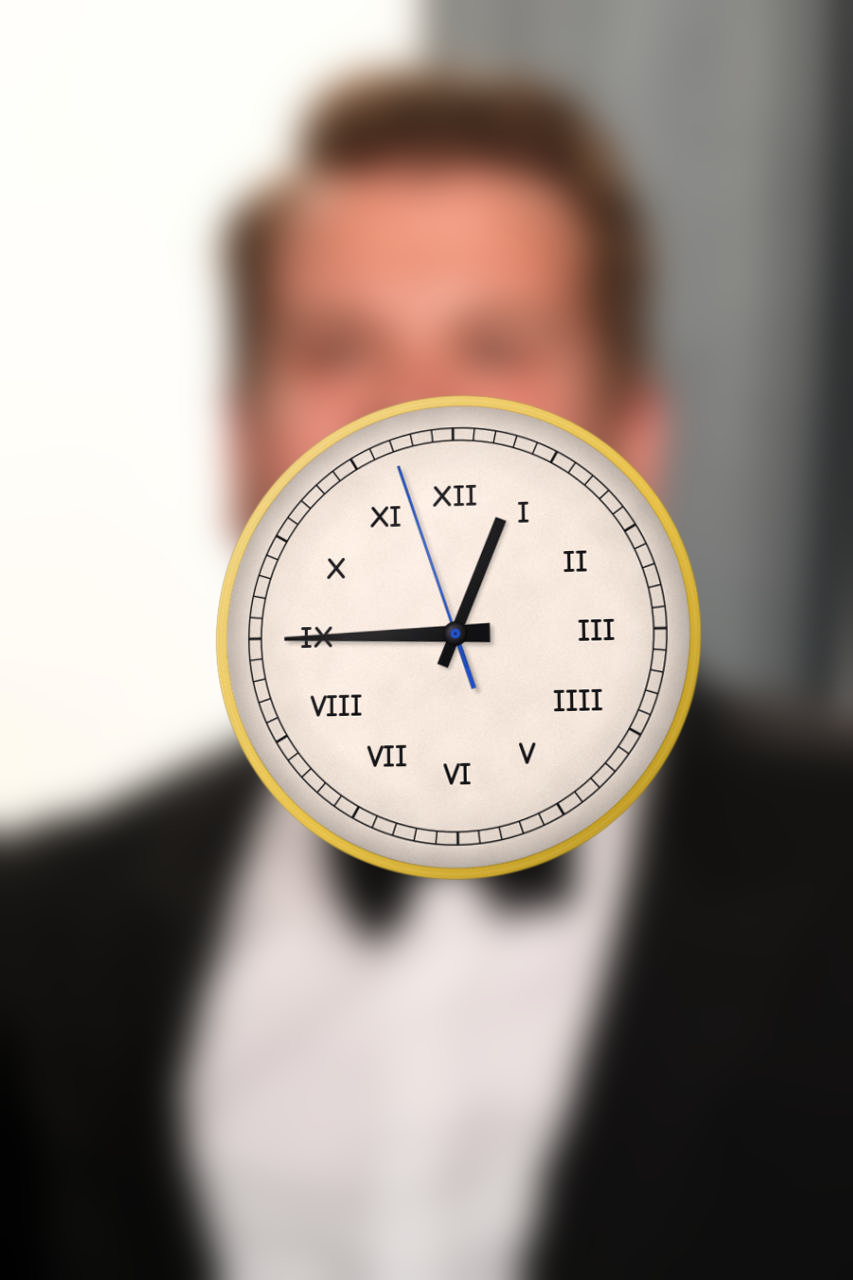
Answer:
12 h 44 min 57 s
